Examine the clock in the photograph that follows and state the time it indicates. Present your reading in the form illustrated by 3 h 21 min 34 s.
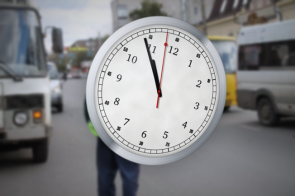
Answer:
10 h 53 min 58 s
